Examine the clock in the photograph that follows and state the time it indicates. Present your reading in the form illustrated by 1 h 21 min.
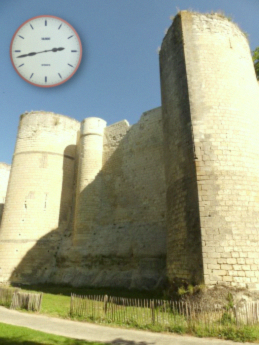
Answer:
2 h 43 min
